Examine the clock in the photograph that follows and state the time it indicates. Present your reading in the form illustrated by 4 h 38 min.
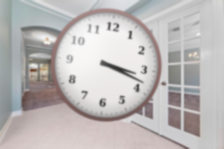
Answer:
3 h 18 min
